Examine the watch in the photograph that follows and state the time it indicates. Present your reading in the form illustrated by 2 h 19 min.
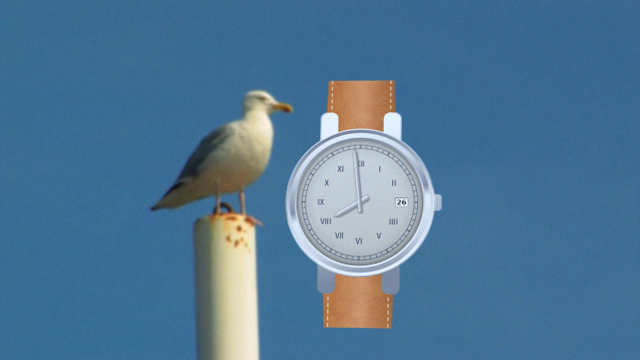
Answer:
7 h 59 min
